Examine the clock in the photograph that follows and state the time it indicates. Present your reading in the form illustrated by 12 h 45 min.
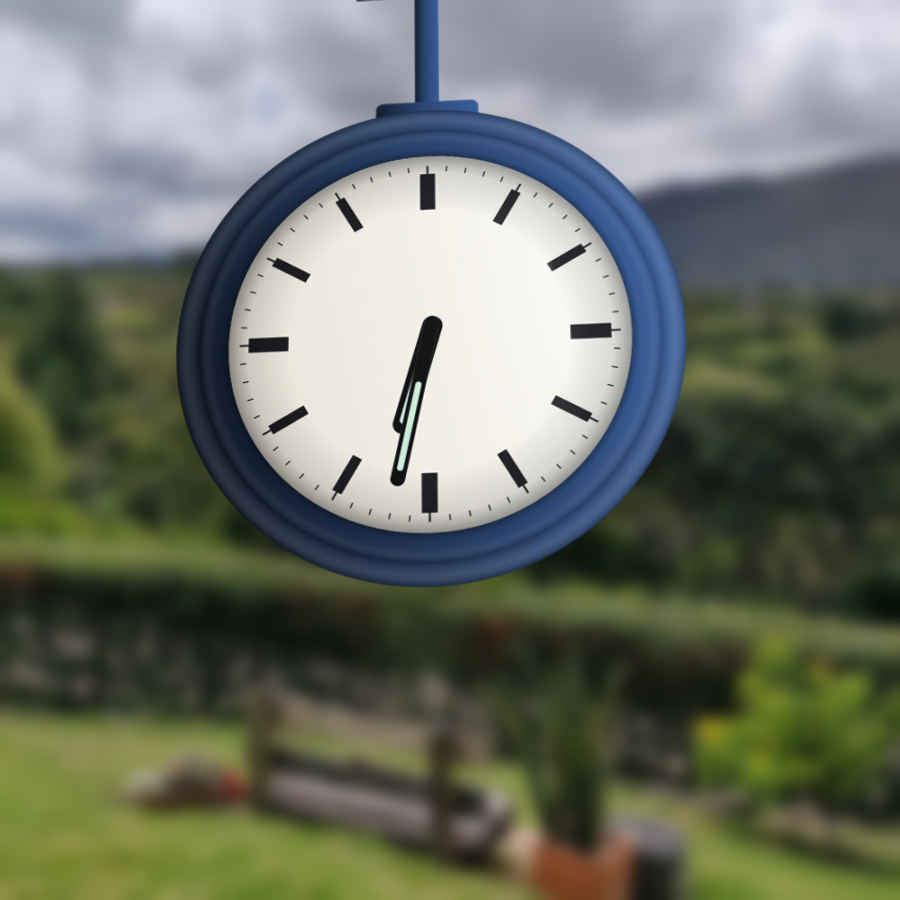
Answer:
6 h 32 min
